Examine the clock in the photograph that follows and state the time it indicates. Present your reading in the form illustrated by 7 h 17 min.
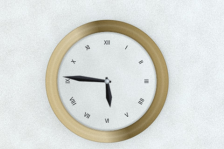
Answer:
5 h 46 min
